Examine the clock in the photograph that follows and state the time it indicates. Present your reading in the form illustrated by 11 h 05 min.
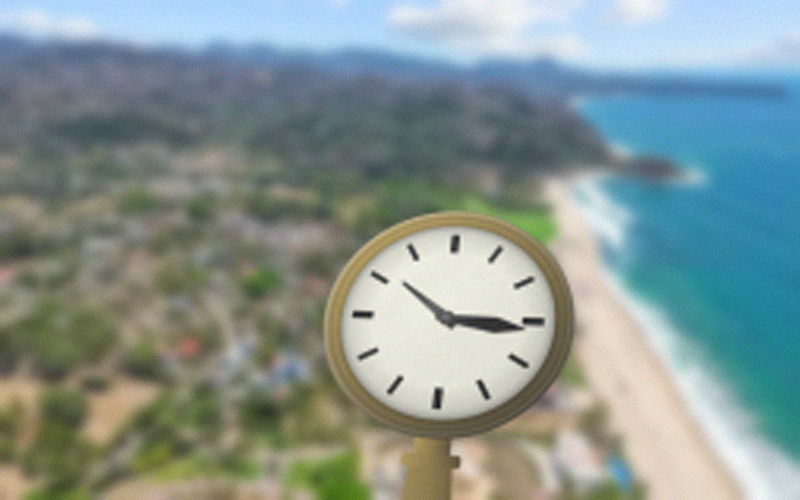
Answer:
10 h 16 min
